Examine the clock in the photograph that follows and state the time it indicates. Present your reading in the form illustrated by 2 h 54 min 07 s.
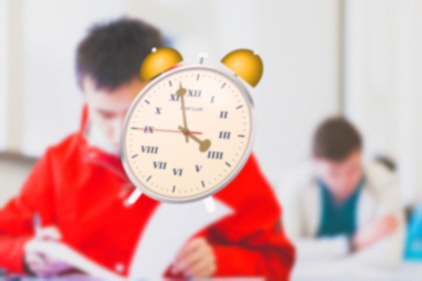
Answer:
3 h 56 min 45 s
